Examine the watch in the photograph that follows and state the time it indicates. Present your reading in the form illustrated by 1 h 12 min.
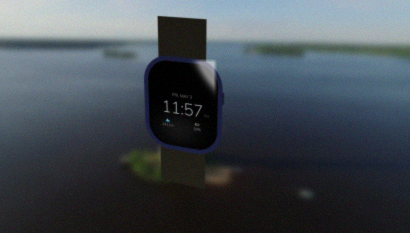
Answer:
11 h 57 min
